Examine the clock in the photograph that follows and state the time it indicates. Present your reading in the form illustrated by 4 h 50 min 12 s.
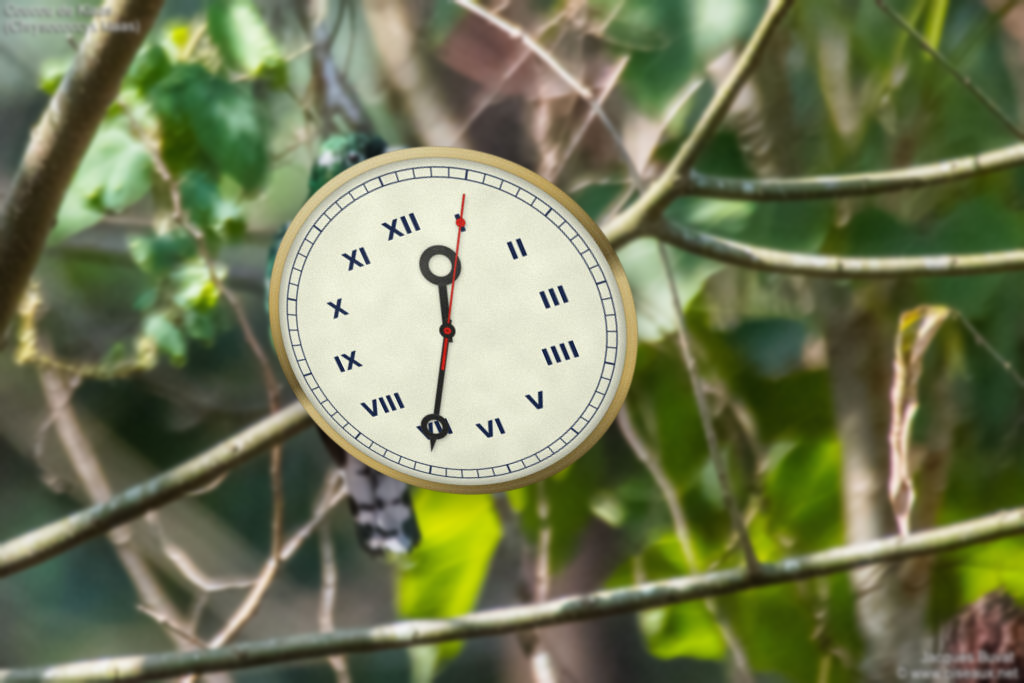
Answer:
12 h 35 min 05 s
